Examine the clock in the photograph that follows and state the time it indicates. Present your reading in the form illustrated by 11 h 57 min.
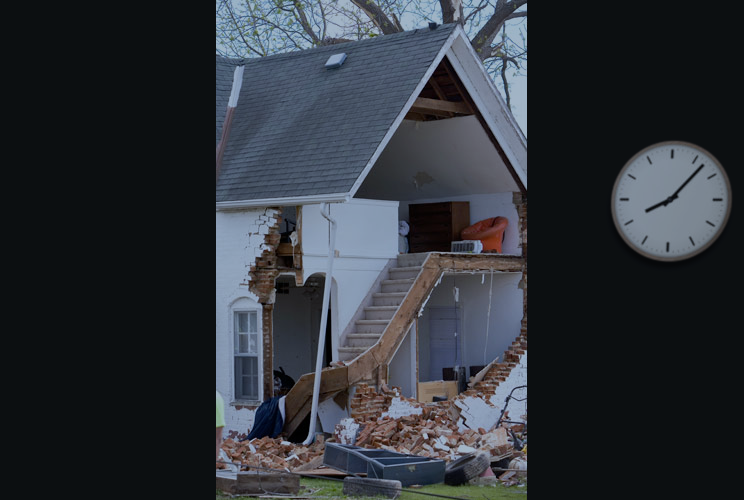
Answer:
8 h 07 min
